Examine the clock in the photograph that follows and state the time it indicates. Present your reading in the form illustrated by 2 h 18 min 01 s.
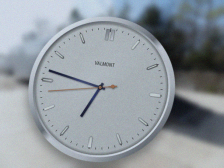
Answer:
6 h 46 min 43 s
